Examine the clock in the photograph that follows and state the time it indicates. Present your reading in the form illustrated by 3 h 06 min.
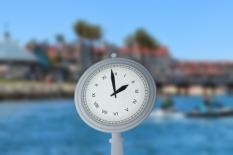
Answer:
1 h 59 min
